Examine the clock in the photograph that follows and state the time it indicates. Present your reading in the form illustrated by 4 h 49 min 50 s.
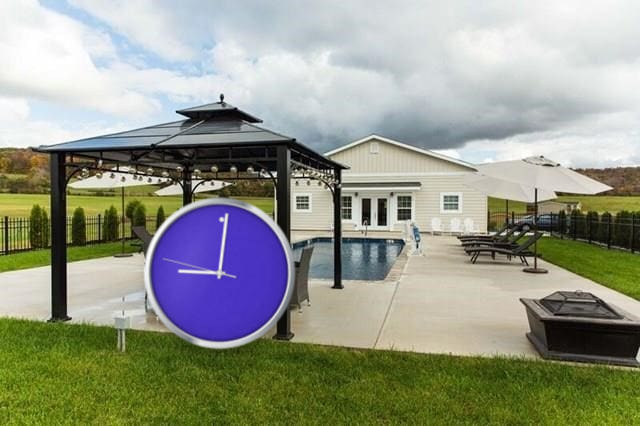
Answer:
9 h 00 min 47 s
